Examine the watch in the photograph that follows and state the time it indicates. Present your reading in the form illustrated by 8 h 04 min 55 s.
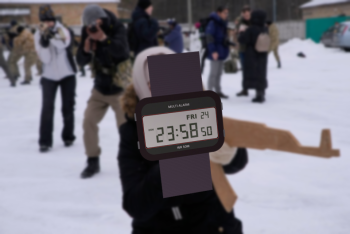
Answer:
23 h 58 min 50 s
